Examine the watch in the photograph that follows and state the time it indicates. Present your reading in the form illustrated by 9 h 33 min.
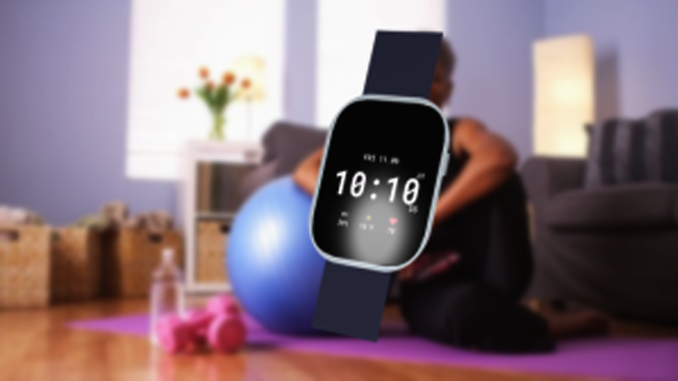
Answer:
10 h 10 min
